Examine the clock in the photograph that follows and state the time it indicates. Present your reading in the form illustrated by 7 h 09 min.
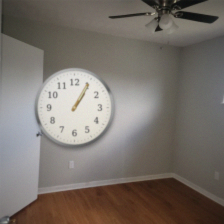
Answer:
1 h 05 min
